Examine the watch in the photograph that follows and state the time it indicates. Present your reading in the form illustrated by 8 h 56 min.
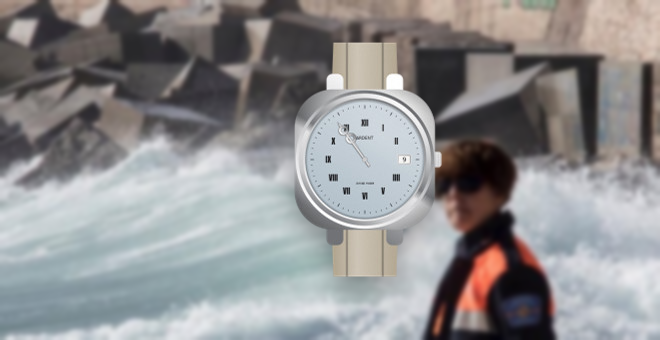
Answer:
10 h 54 min
